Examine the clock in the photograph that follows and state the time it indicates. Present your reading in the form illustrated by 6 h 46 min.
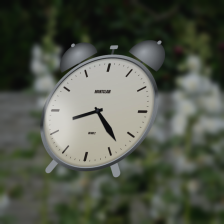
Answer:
8 h 23 min
